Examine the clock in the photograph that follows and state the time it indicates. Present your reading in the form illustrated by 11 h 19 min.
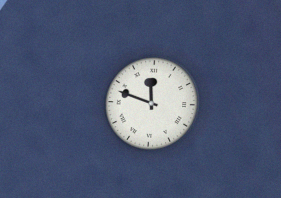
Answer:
11 h 48 min
